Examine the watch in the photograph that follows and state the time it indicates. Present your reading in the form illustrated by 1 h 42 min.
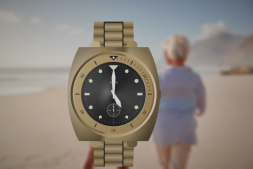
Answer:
5 h 00 min
